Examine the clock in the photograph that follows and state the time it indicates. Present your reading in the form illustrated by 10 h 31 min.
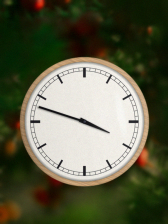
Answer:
3 h 48 min
